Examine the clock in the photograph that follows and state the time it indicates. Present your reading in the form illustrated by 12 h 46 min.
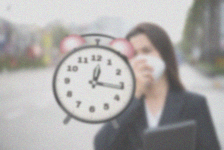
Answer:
12 h 16 min
